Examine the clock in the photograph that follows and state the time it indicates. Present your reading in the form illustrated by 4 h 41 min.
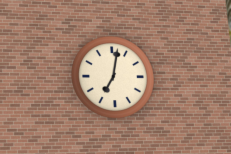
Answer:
7 h 02 min
